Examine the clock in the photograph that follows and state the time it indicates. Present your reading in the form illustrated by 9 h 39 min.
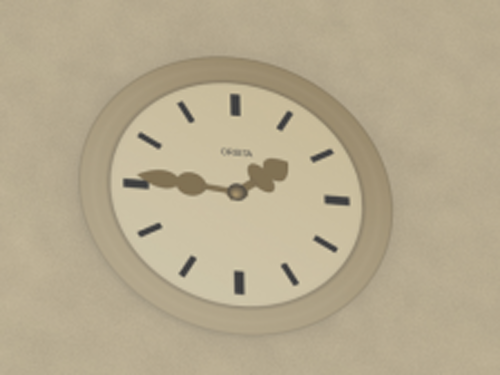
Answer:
1 h 46 min
